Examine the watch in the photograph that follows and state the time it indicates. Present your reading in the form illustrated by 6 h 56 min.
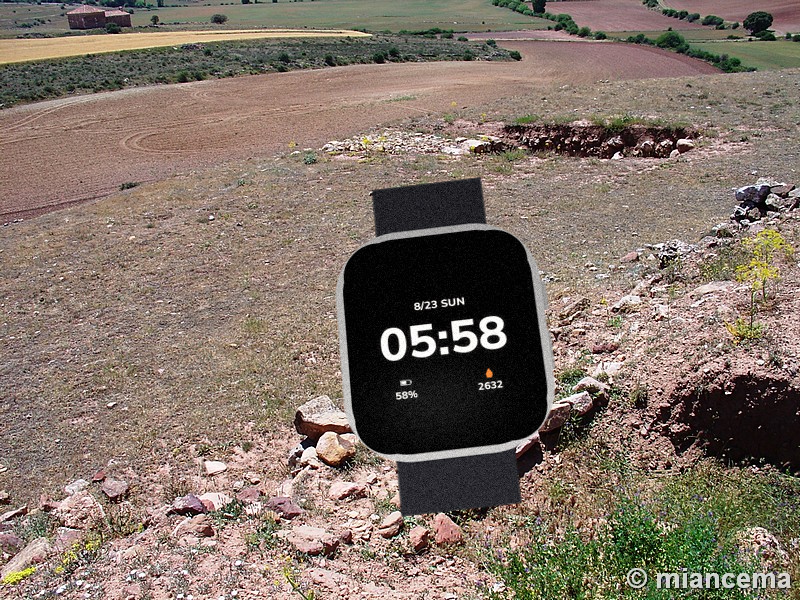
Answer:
5 h 58 min
